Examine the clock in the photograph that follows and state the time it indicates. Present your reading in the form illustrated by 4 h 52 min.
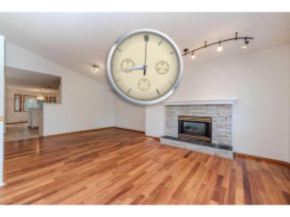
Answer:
8 h 43 min
